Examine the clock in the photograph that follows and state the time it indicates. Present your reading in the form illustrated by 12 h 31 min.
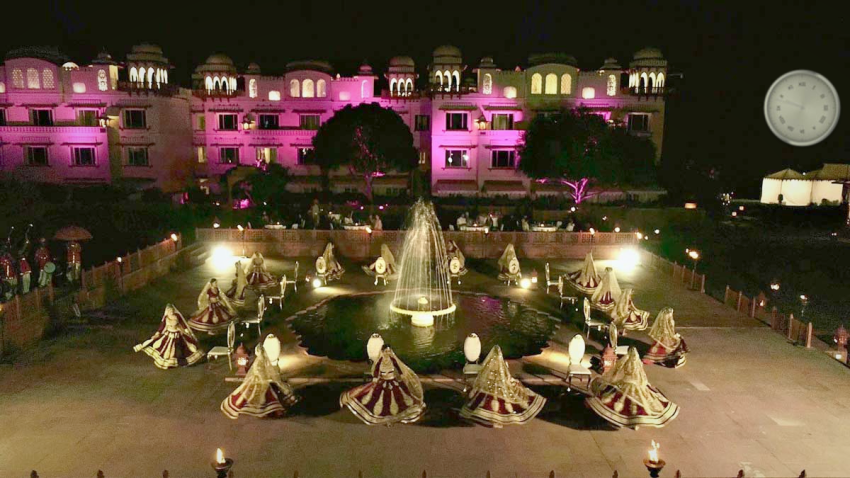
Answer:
9 h 48 min
